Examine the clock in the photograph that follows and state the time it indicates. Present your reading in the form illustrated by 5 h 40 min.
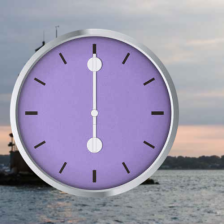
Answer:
6 h 00 min
